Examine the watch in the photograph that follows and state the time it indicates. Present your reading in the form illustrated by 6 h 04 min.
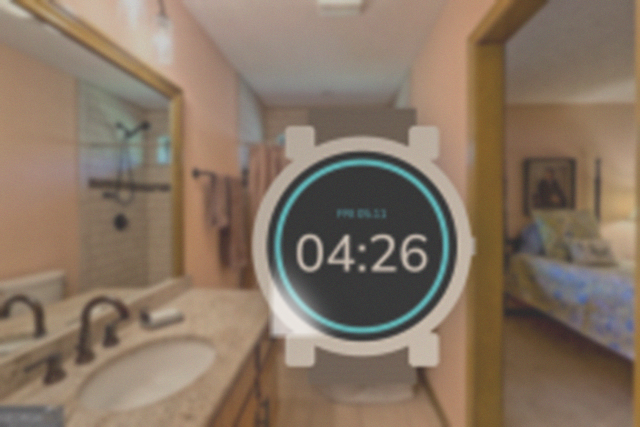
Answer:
4 h 26 min
